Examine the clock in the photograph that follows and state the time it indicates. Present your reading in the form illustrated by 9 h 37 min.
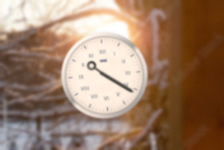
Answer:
10 h 21 min
